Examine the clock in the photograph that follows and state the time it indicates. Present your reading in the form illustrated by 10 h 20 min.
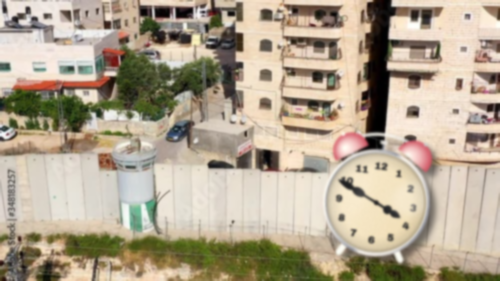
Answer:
3 h 49 min
